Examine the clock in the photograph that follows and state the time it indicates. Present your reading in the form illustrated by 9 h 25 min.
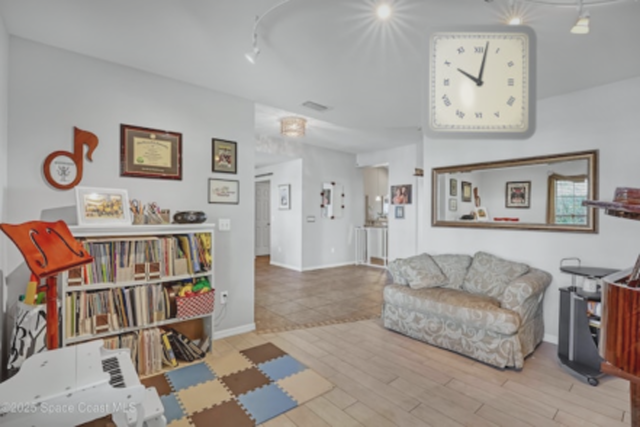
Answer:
10 h 02 min
